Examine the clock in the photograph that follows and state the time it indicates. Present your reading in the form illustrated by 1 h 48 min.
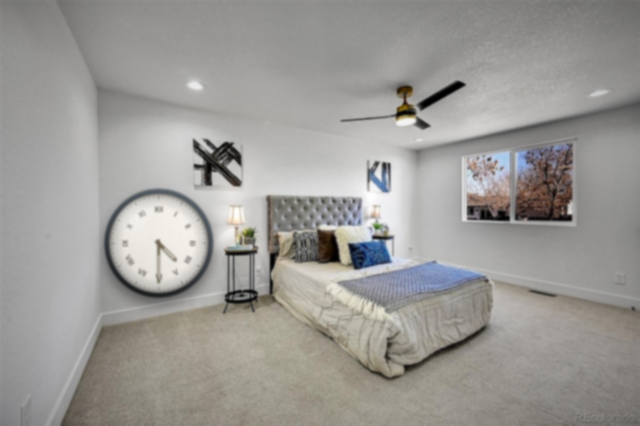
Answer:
4 h 30 min
